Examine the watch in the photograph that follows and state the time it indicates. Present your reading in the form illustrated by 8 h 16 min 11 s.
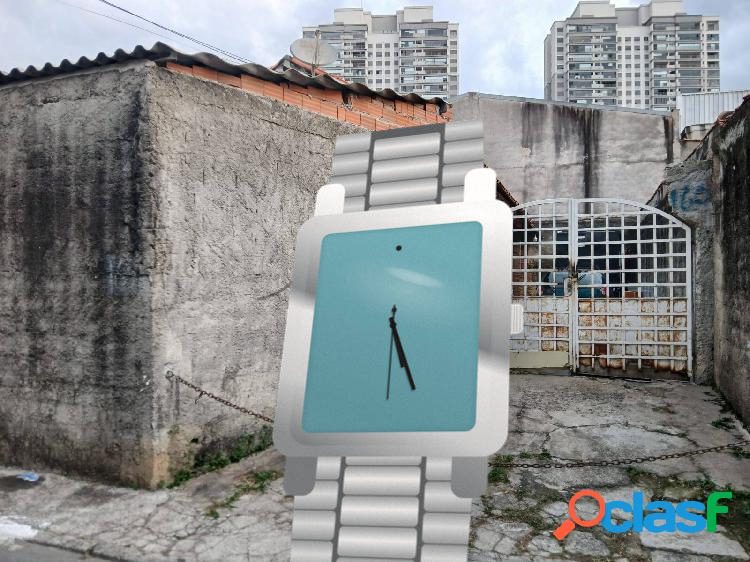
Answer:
5 h 26 min 30 s
